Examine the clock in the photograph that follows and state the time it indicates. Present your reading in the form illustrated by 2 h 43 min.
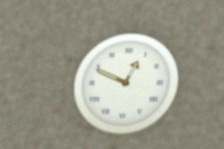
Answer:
12 h 49 min
